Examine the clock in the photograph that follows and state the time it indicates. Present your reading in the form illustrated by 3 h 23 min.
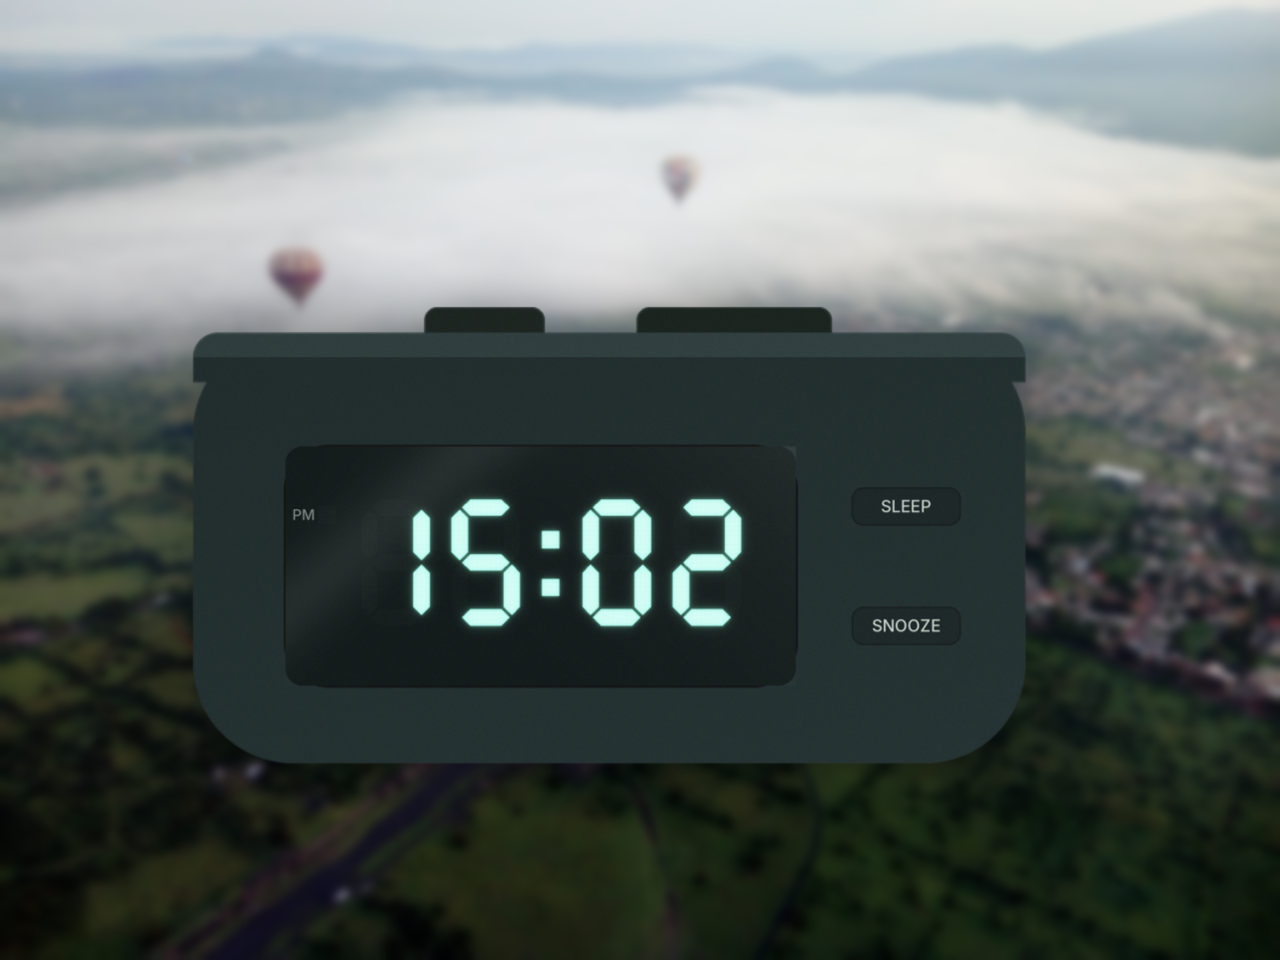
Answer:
15 h 02 min
